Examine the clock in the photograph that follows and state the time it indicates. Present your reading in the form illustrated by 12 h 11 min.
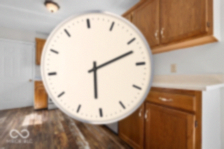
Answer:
6 h 12 min
